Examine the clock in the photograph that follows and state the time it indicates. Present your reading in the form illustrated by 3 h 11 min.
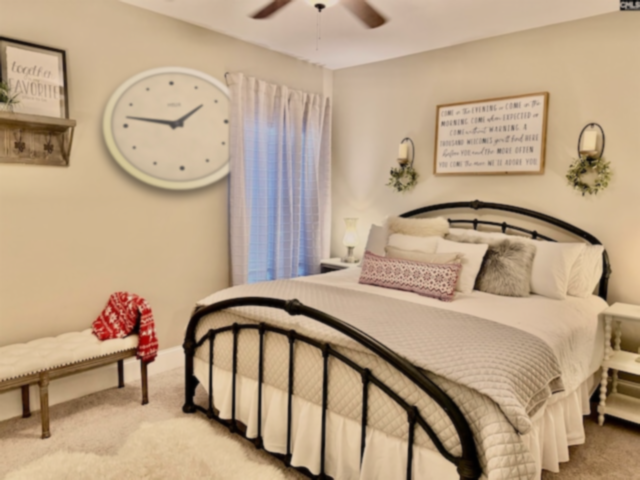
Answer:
1 h 47 min
